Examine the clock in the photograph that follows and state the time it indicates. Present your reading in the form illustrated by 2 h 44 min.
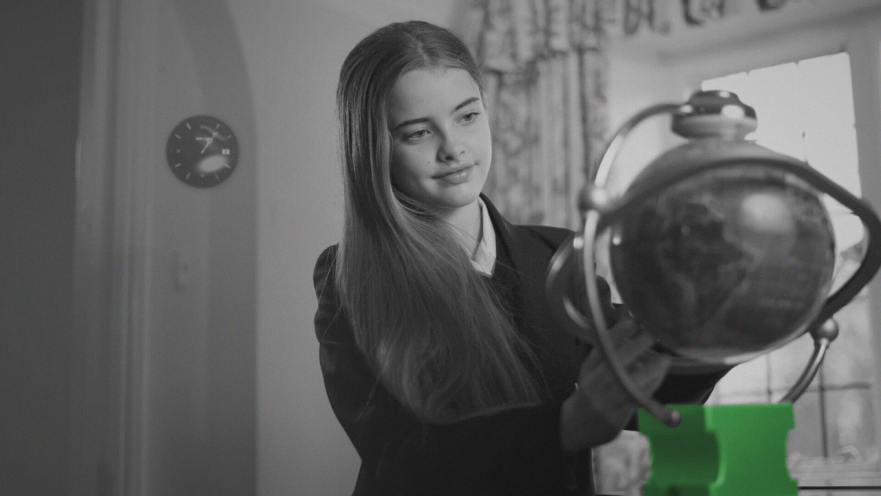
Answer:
1 h 06 min
